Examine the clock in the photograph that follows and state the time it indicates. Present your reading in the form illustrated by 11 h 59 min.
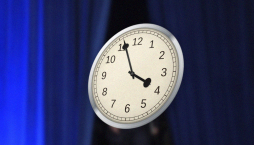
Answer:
3 h 56 min
